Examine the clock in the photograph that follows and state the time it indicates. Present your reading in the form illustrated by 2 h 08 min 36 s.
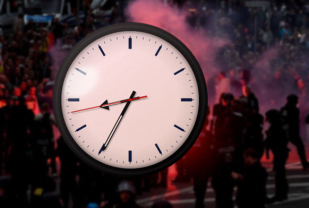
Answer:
8 h 34 min 43 s
